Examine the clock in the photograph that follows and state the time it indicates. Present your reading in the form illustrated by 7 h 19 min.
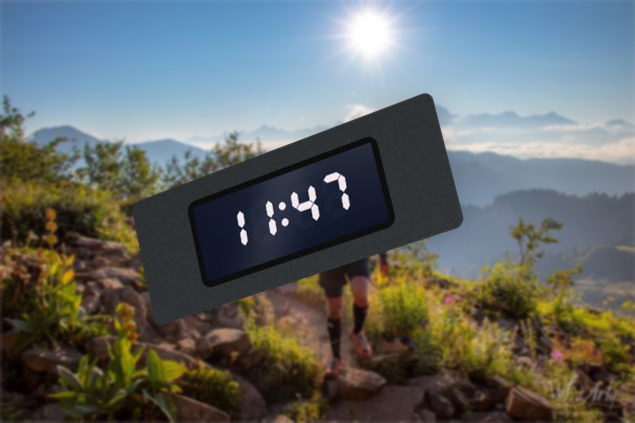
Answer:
11 h 47 min
